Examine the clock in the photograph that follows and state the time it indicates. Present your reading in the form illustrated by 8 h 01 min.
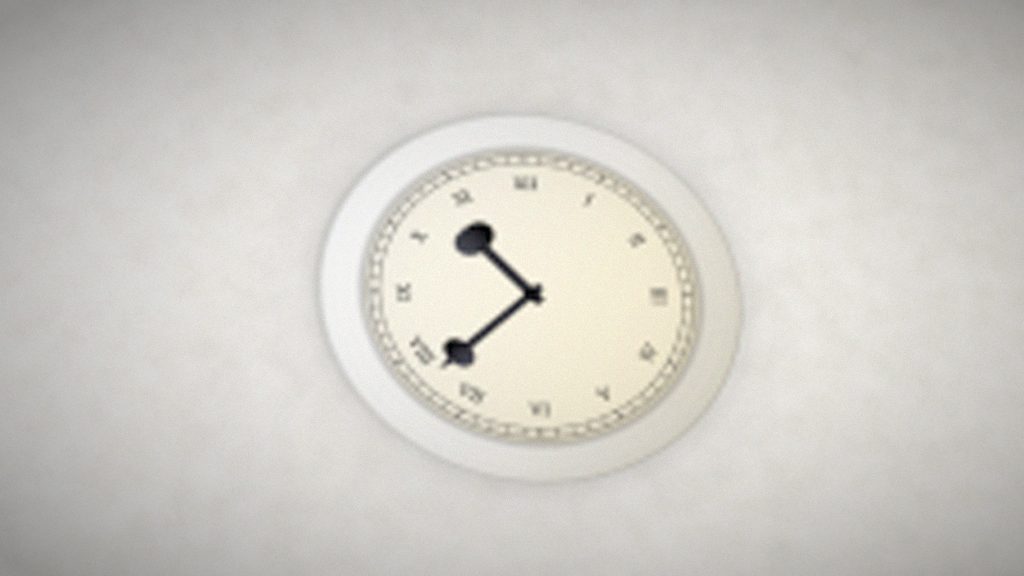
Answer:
10 h 38 min
